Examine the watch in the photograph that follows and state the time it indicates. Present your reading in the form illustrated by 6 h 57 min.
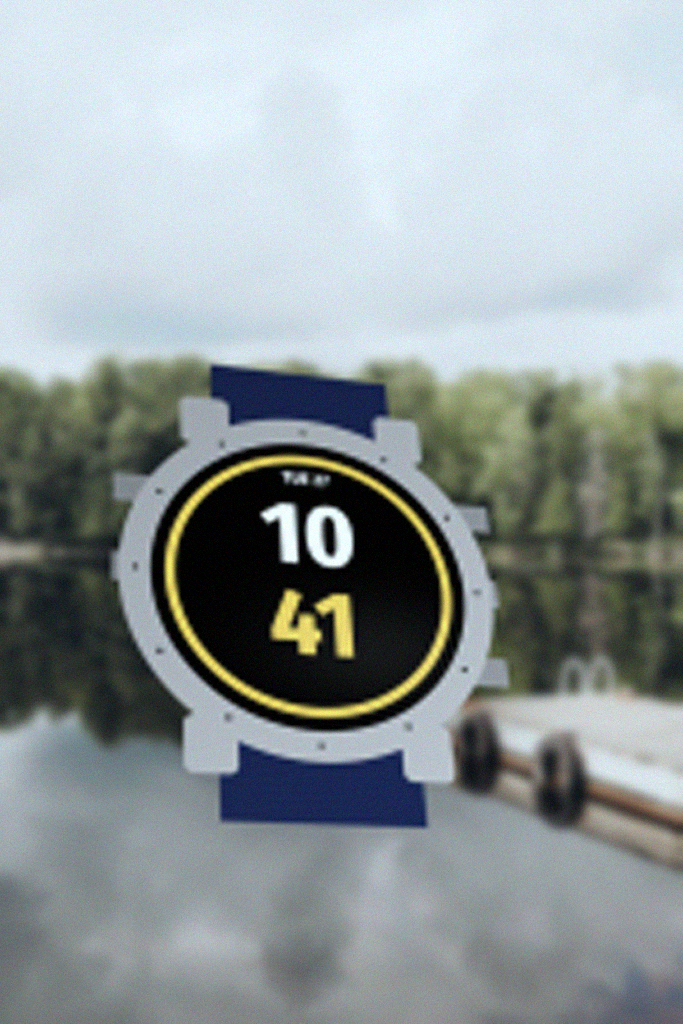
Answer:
10 h 41 min
